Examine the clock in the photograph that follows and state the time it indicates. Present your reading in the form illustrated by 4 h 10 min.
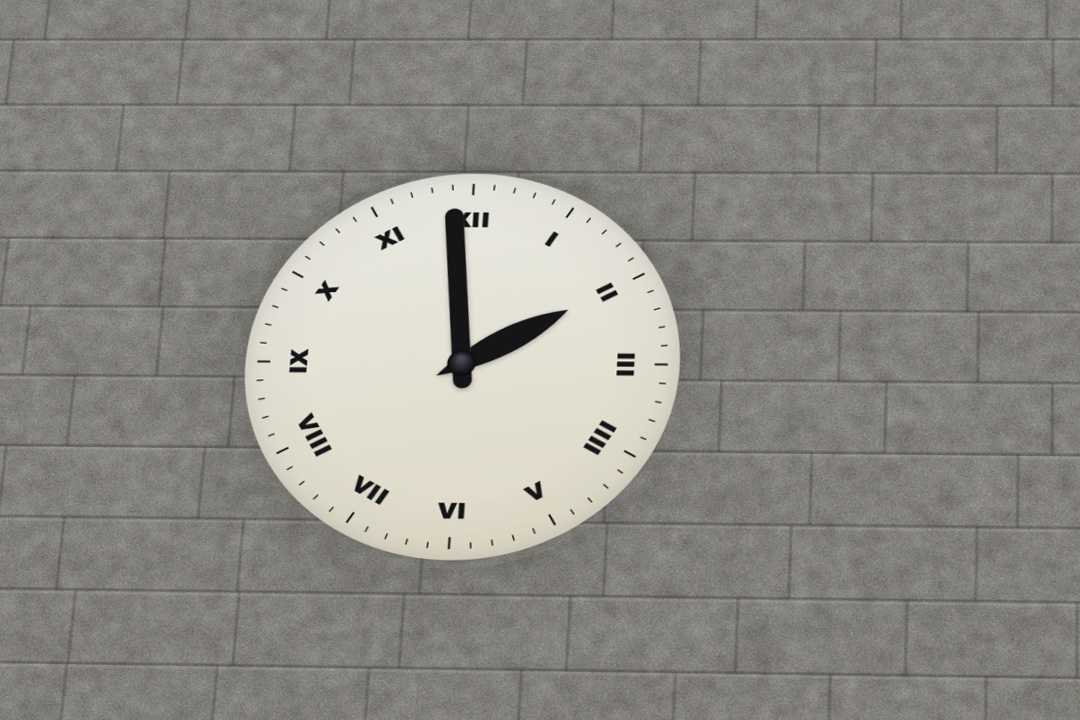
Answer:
1 h 59 min
